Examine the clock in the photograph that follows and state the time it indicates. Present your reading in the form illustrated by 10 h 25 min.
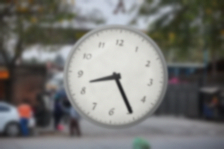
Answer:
8 h 25 min
